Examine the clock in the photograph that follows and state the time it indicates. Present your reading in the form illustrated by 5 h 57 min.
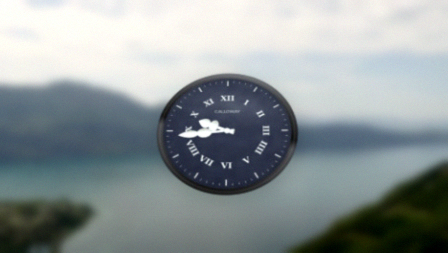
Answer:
9 h 44 min
